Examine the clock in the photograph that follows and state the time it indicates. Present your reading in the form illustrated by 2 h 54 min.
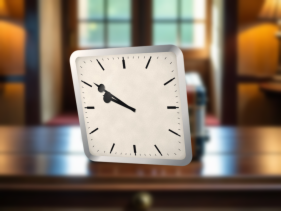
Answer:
9 h 51 min
